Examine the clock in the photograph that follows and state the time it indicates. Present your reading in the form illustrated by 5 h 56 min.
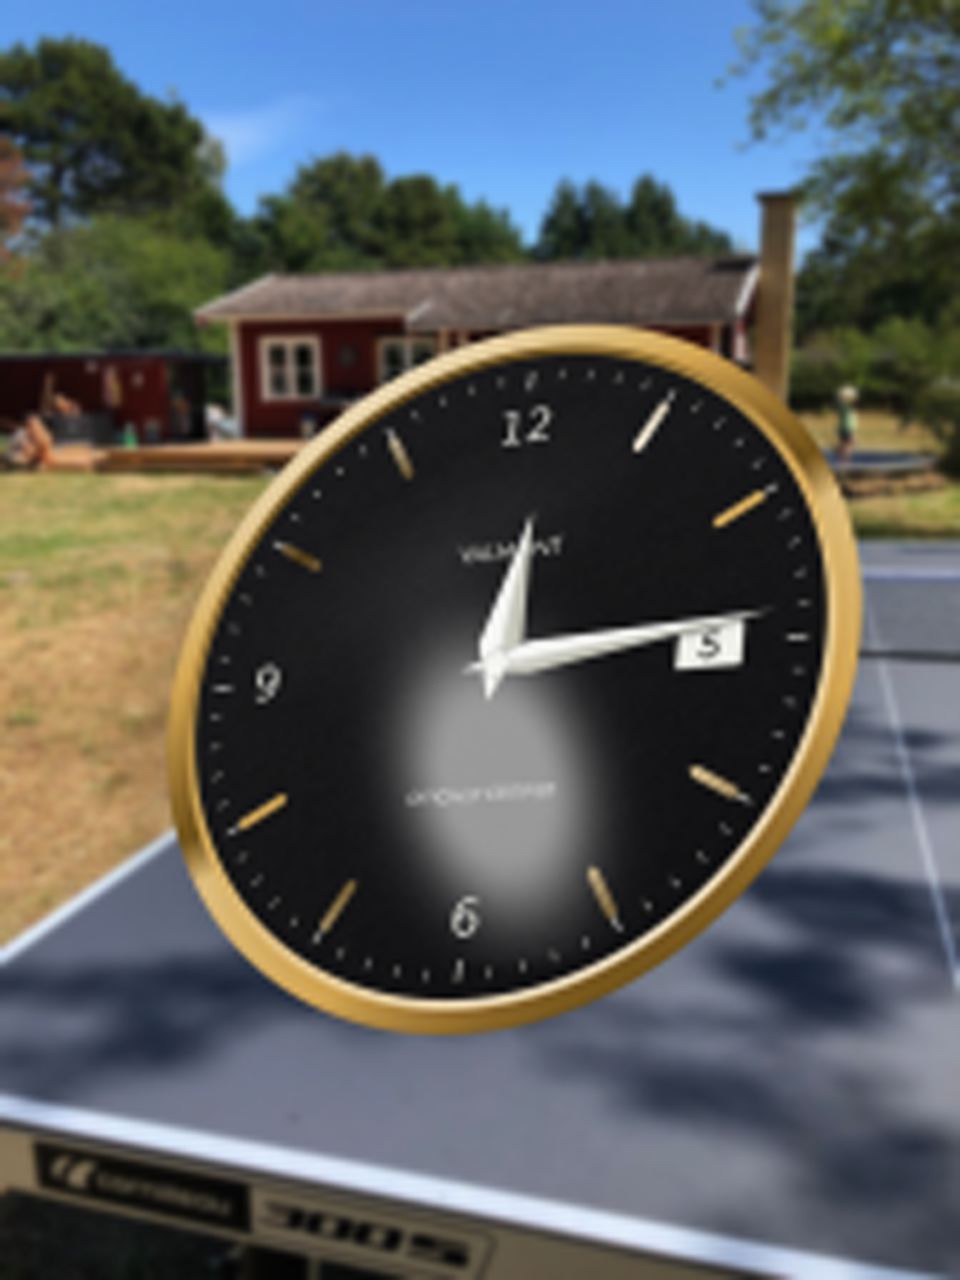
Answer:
12 h 14 min
